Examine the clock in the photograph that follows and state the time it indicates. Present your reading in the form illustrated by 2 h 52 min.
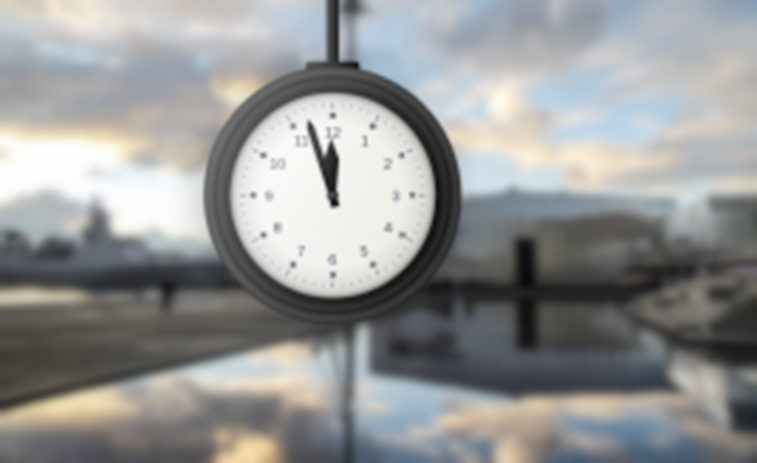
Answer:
11 h 57 min
